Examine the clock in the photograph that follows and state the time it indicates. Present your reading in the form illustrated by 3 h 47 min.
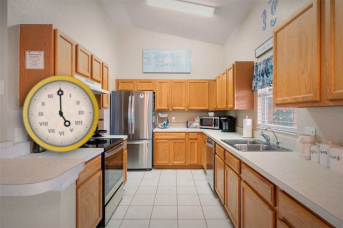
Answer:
5 h 00 min
